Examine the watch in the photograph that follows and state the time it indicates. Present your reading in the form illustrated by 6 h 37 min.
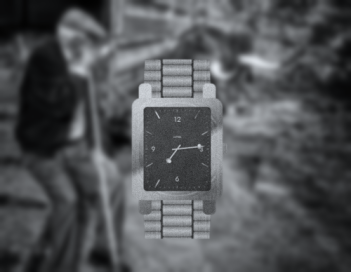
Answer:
7 h 14 min
